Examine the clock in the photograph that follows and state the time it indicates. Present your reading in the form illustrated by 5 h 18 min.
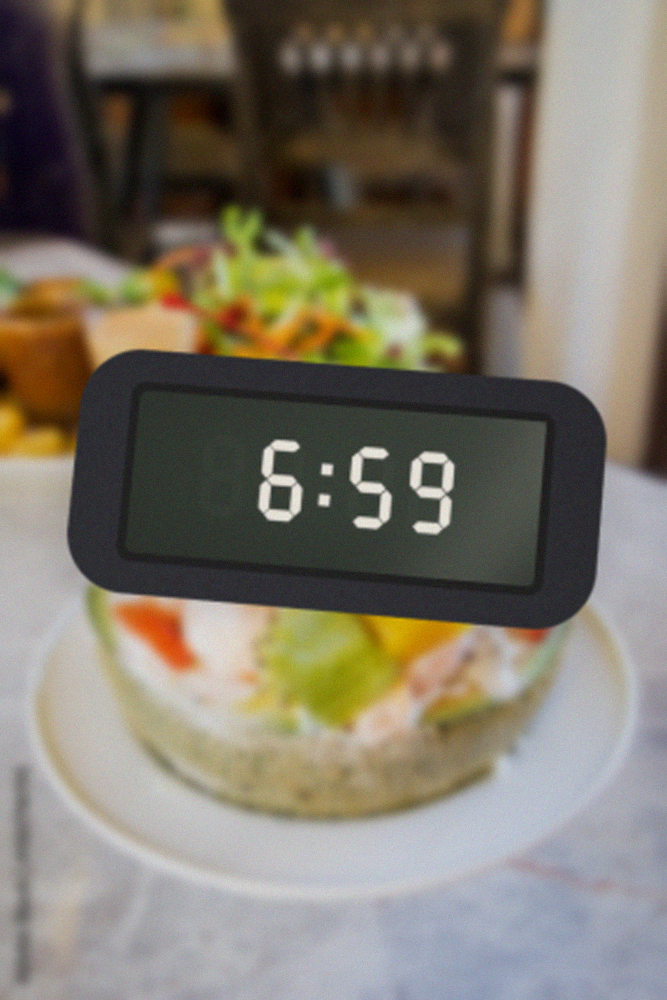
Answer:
6 h 59 min
